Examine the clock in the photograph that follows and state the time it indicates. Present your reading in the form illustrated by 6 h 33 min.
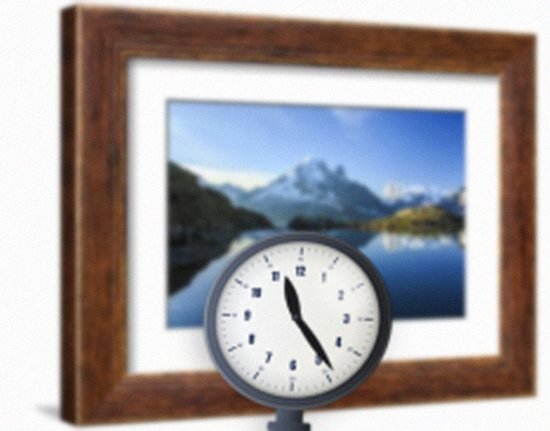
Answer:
11 h 24 min
